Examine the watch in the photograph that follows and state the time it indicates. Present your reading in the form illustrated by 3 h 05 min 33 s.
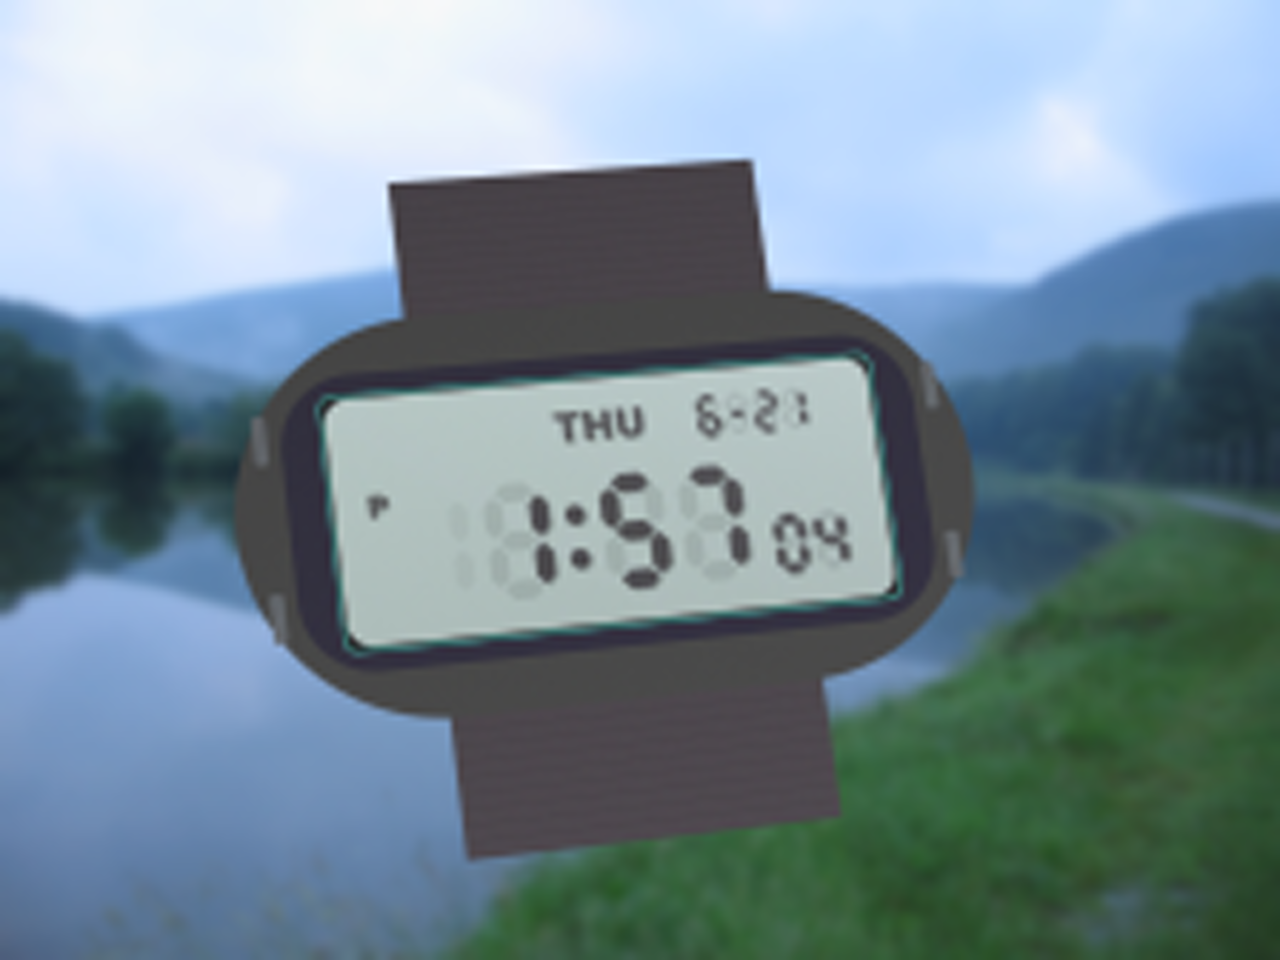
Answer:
1 h 57 min 04 s
